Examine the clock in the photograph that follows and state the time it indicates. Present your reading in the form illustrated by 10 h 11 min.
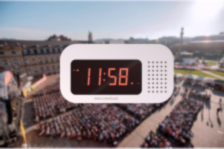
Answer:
11 h 58 min
